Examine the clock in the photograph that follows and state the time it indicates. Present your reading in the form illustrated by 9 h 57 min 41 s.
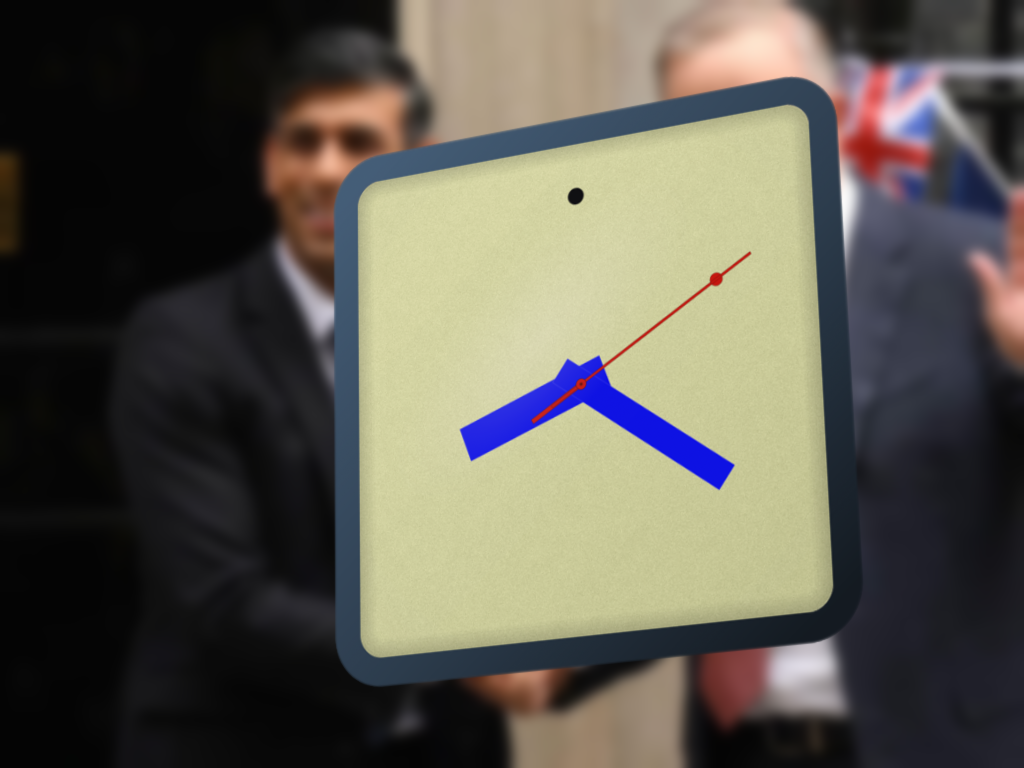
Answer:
8 h 21 min 10 s
